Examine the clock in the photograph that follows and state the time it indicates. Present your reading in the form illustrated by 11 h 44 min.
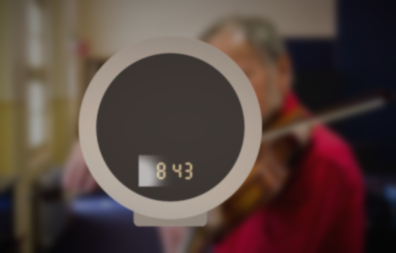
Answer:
8 h 43 min
